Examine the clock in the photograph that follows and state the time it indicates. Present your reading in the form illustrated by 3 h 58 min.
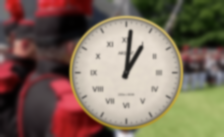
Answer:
1 h 01 min
